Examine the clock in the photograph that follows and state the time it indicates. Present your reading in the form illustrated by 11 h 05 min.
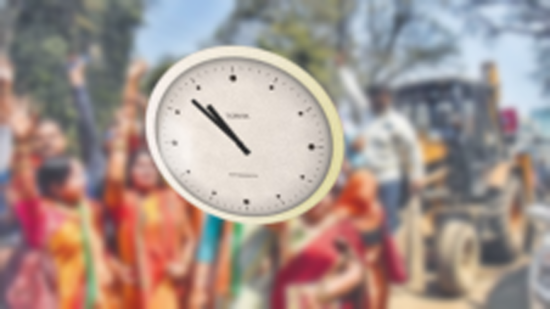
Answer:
10 h 53 min
